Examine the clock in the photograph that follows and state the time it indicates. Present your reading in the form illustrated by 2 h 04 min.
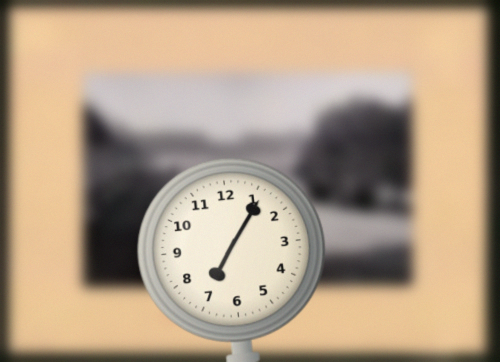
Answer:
7 h 06 min
